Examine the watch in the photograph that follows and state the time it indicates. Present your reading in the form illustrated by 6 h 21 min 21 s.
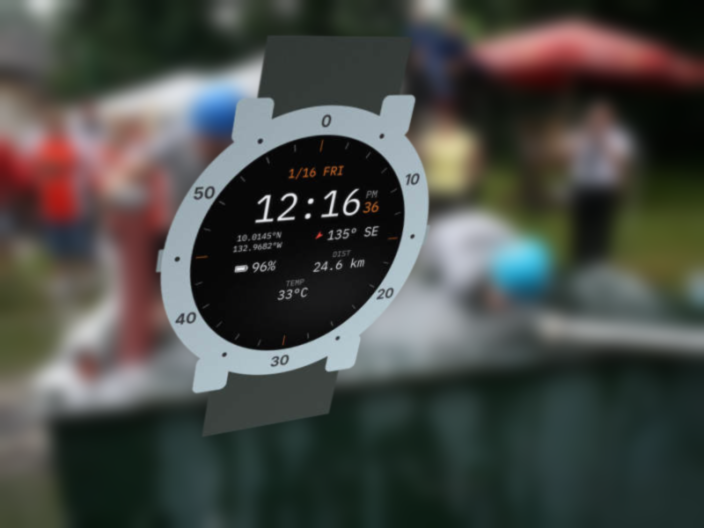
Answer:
12 h 16 min 36 s
